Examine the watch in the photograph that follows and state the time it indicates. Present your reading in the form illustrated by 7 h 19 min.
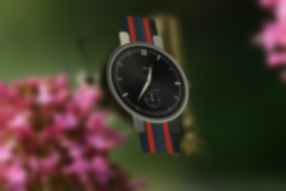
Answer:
12 h 36 min
